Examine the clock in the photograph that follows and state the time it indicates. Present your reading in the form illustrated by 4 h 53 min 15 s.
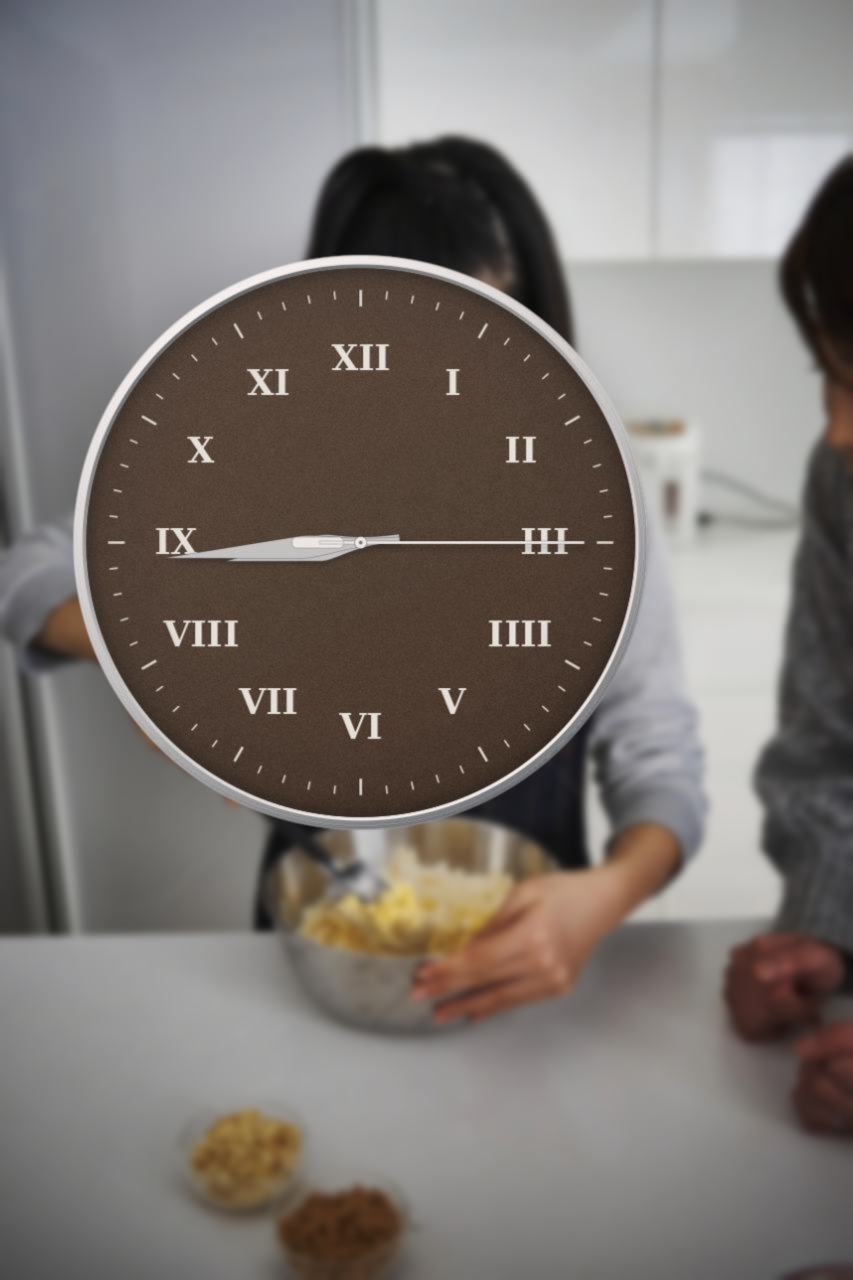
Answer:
8 h 44 min 15 s
